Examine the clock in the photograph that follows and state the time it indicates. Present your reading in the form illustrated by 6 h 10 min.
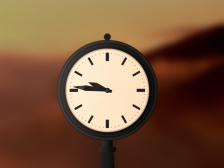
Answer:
9 h 46 min
